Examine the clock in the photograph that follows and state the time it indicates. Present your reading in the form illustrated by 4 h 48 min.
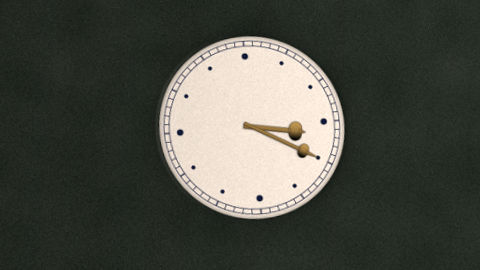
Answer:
3 h 20 min
